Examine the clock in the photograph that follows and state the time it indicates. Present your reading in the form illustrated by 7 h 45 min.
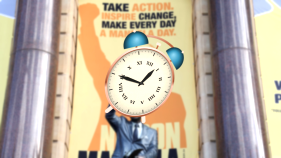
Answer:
12 h 45 min
